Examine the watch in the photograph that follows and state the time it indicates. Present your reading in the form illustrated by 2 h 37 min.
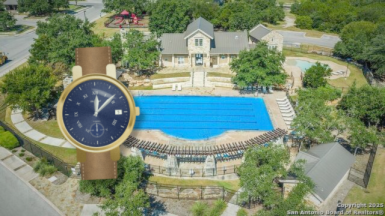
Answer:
12 h 08 min
